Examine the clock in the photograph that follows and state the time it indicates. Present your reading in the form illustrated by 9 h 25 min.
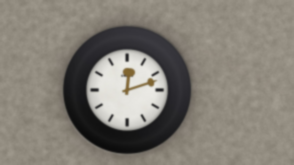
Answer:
12 h 12 min
